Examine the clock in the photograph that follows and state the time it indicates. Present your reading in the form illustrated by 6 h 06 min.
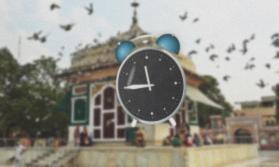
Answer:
11 h 45 min
